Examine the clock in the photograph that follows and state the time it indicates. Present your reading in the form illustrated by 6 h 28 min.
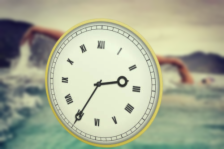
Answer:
2 h 35 min
